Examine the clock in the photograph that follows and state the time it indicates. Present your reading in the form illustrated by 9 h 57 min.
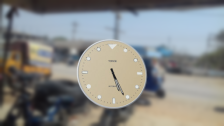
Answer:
5 h 26 min
